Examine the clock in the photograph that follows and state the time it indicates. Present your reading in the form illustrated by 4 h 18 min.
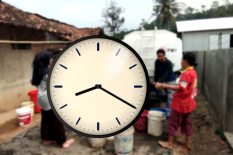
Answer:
8 h 20 min
